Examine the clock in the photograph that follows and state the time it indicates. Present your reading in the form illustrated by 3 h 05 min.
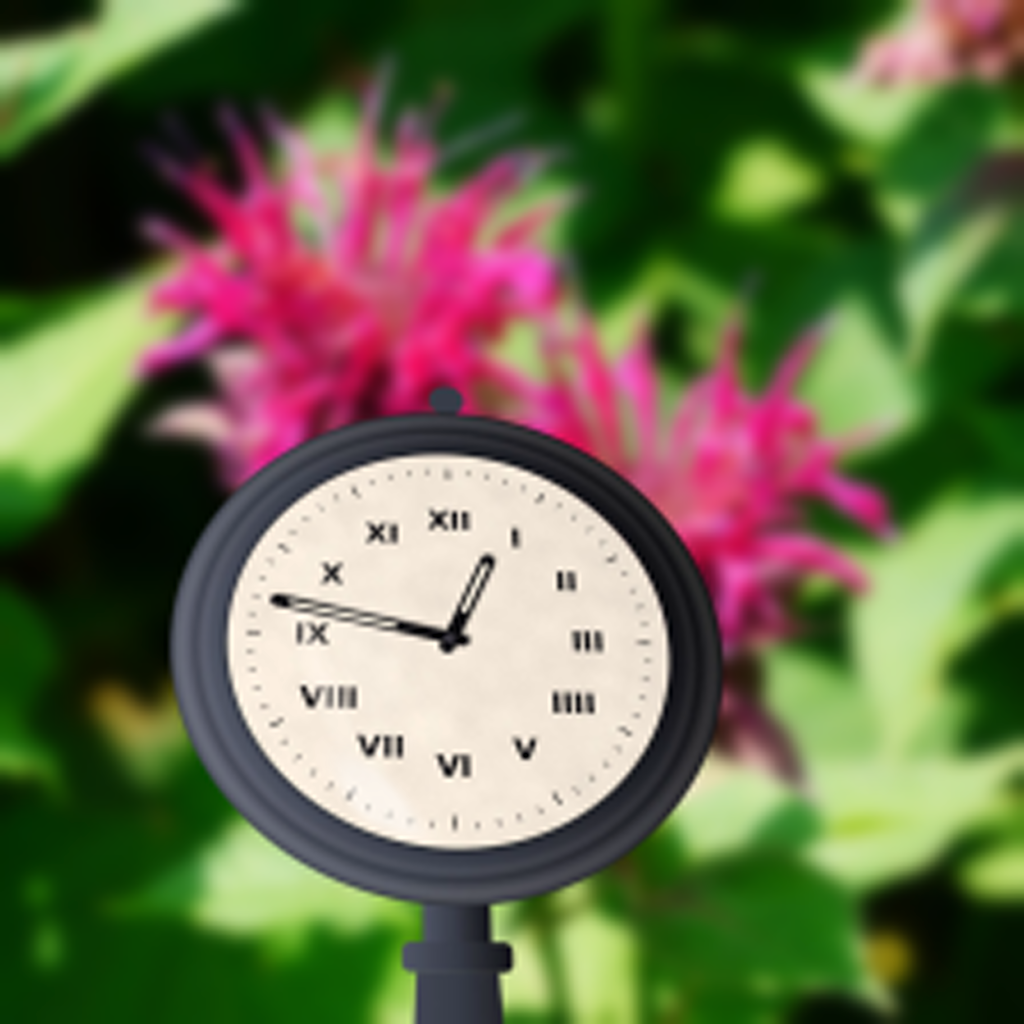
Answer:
12 h 47 min
